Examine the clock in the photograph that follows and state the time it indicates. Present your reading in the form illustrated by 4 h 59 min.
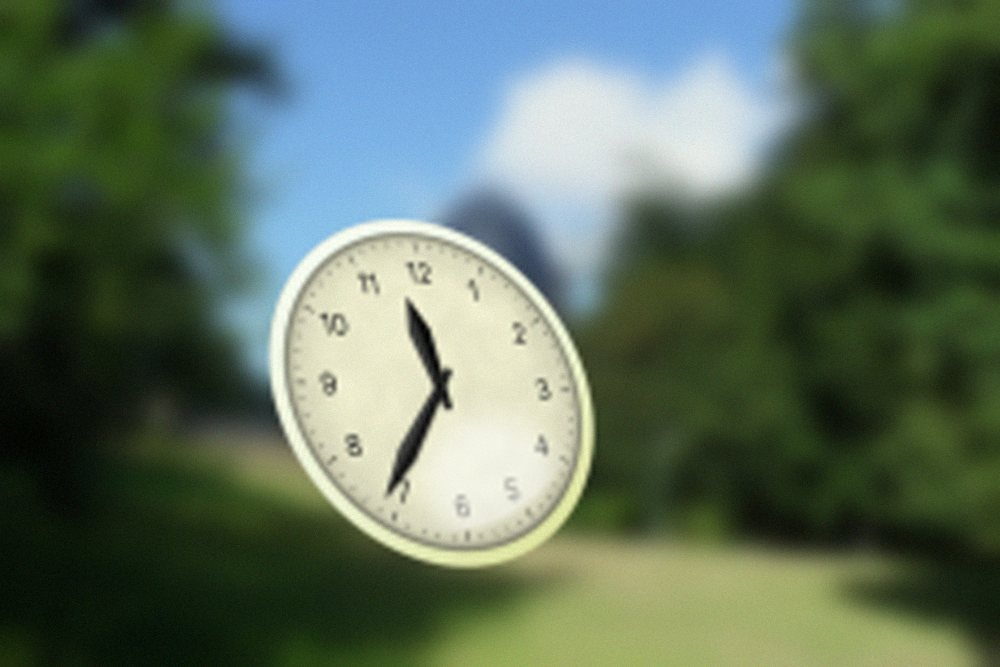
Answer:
11 h 36 min
